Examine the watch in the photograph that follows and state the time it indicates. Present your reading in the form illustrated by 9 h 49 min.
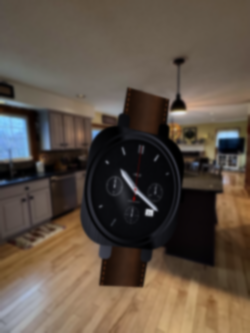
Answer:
10 h 20 min
